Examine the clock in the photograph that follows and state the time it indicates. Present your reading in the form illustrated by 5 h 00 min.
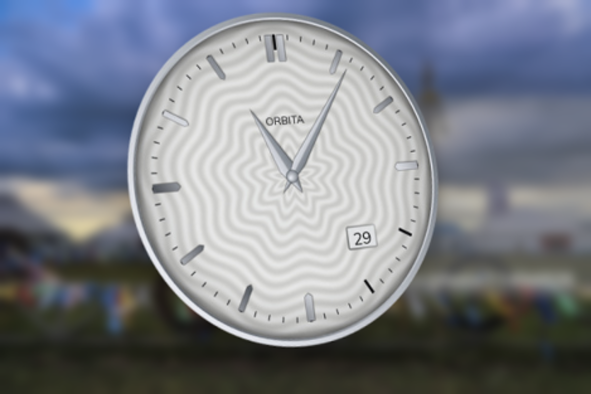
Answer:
11 h 06 min
